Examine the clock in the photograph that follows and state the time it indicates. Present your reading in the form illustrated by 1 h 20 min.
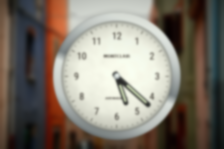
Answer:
5 h 22 min
